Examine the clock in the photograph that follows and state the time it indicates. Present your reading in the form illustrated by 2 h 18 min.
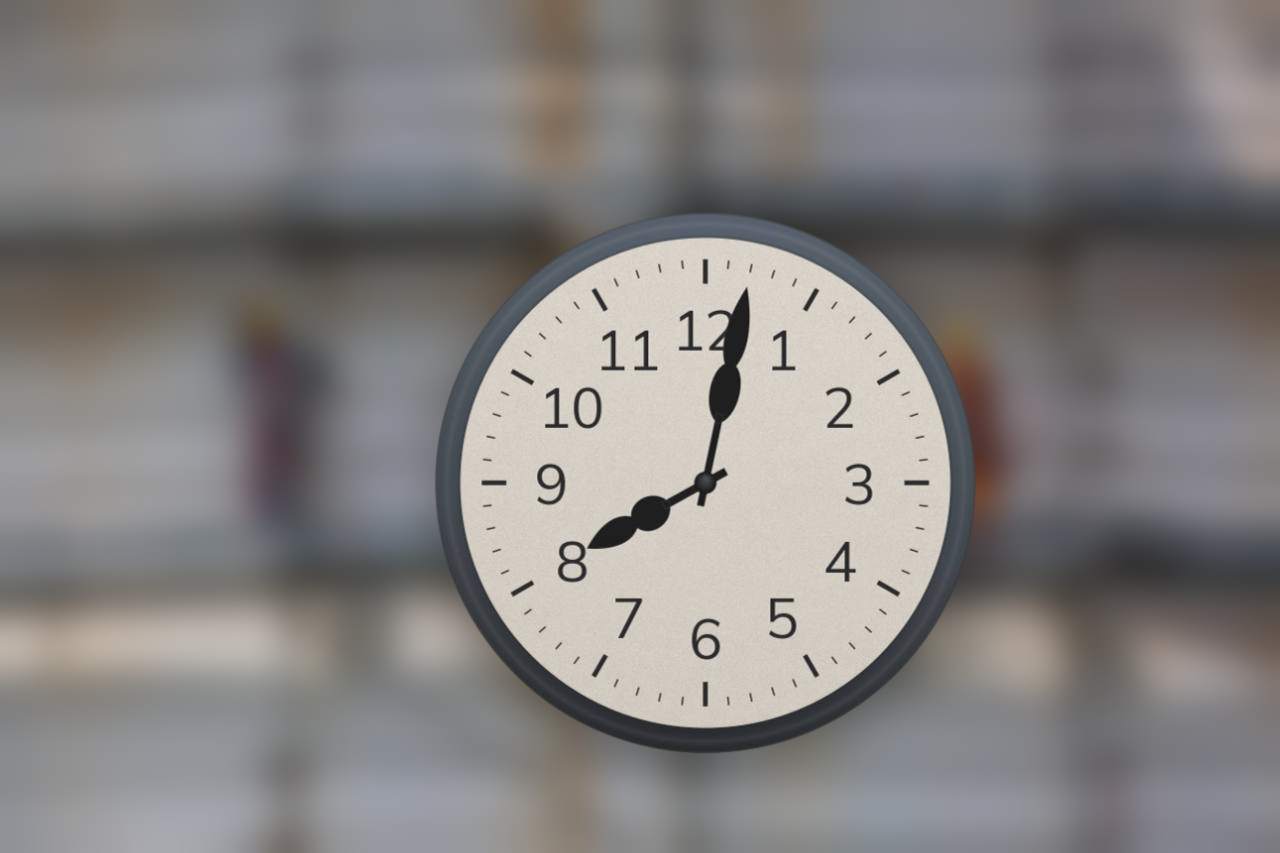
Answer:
8 h 02 min
